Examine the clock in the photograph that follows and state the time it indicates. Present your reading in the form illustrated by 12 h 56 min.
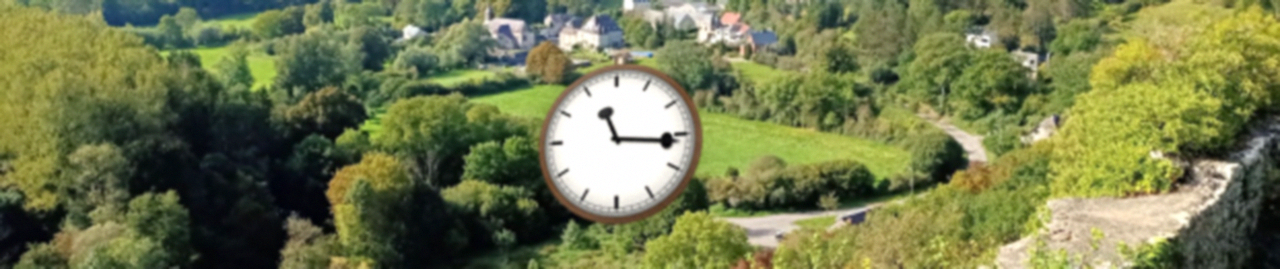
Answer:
11 h 16 min
